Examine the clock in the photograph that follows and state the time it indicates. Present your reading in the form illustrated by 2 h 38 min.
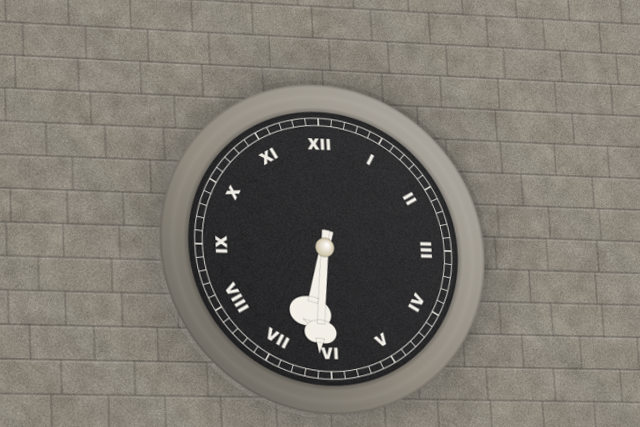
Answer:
6 h 31 min
